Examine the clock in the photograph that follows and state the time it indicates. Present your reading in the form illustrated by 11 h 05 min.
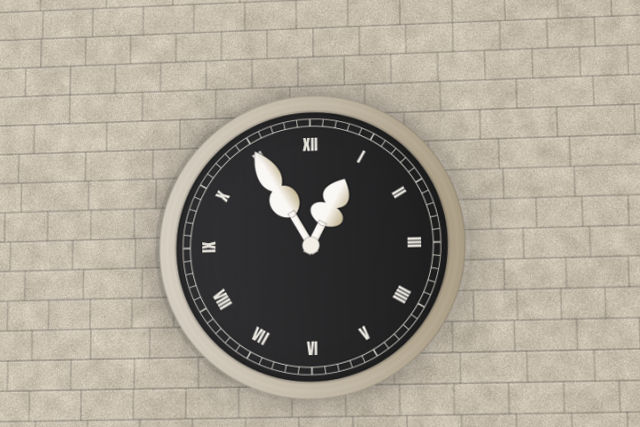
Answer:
12 h 55 min
